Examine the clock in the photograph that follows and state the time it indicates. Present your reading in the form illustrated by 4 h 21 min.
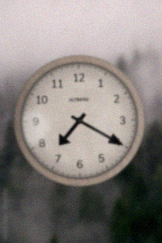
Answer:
7 h 20 min
